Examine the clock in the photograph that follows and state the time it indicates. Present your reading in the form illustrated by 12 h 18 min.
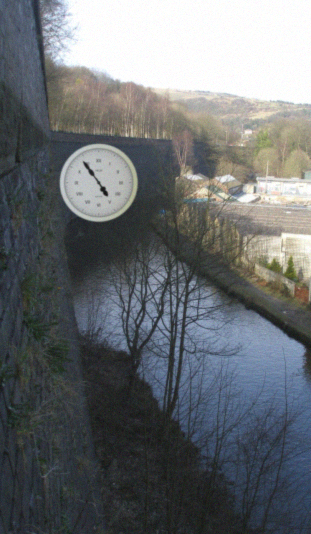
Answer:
4 h 54 min
